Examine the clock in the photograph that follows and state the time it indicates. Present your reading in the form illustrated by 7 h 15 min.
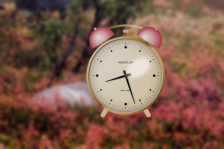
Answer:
8 h 27 min
